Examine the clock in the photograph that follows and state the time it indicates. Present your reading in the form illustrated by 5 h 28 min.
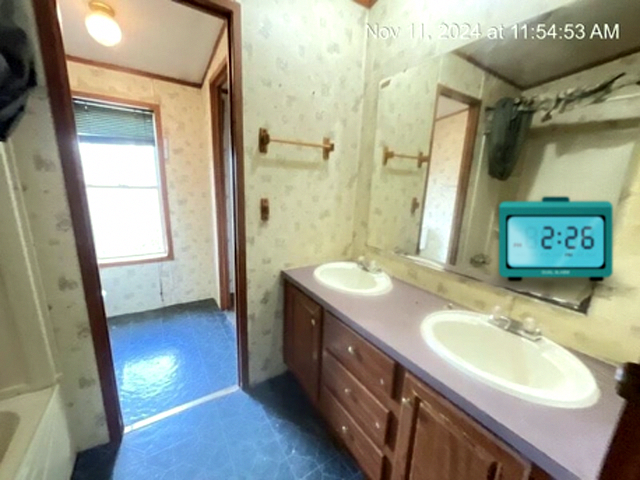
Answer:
2 h 26 min
